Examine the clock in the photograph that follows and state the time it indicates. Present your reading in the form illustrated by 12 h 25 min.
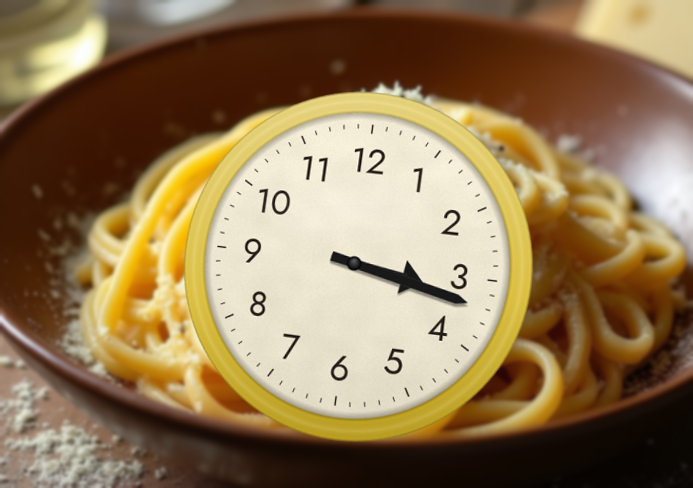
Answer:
3 h 17 min
